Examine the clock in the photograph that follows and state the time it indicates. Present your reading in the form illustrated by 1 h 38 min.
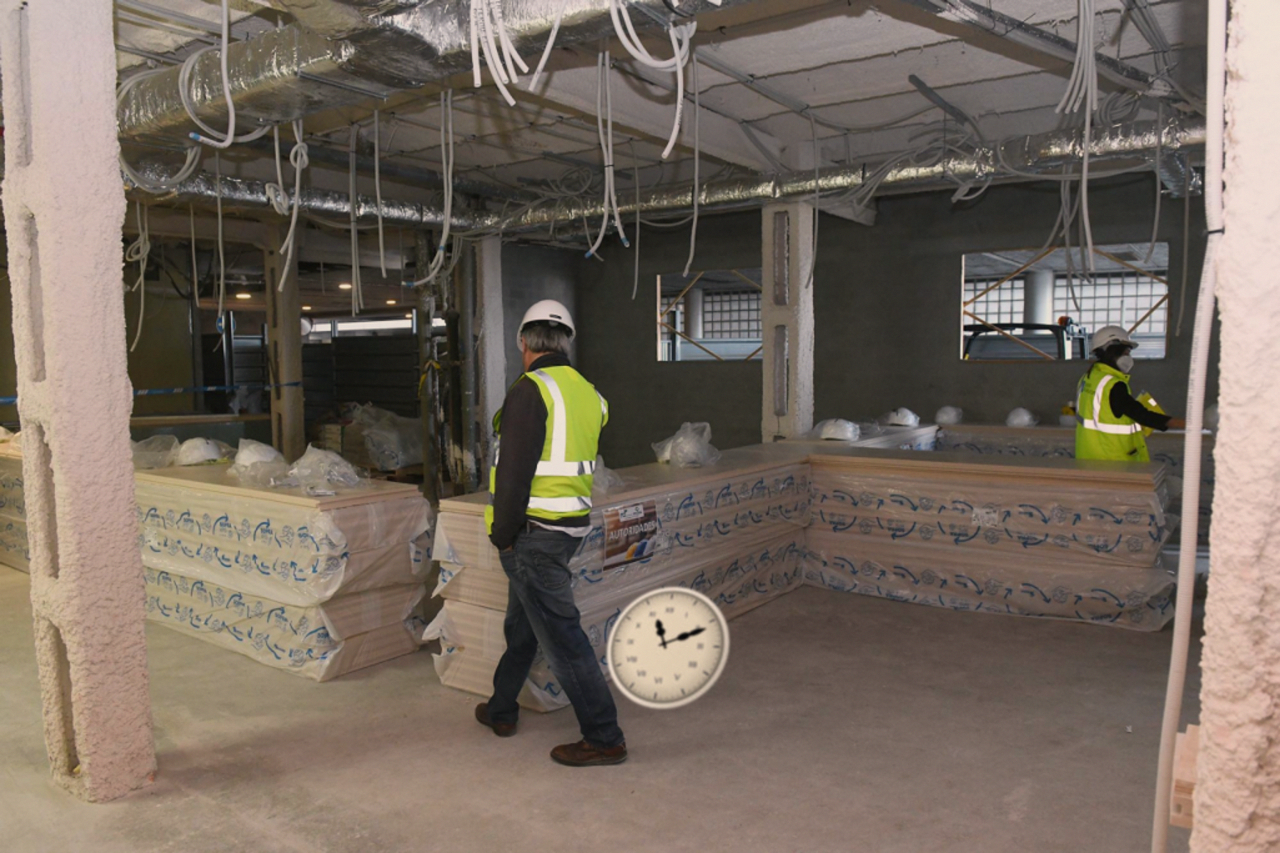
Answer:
11 h 11 min
